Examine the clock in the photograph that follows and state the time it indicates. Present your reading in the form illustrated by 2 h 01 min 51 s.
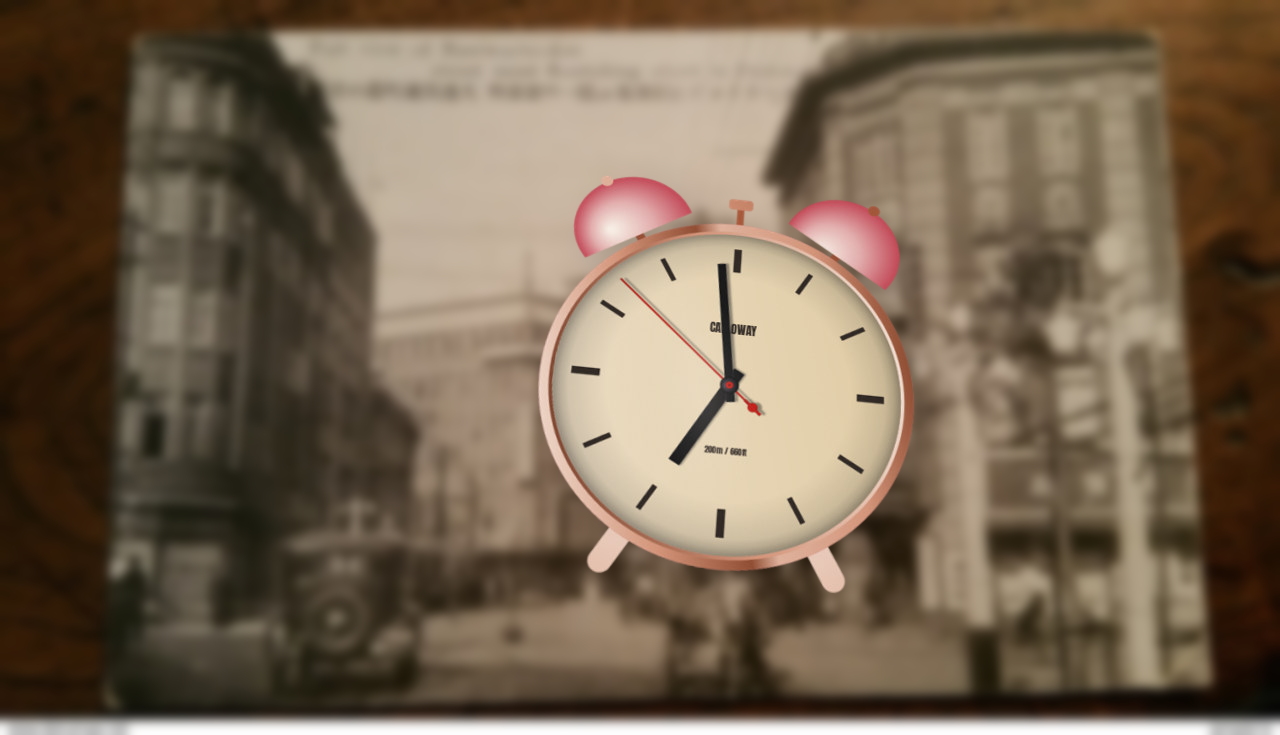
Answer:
6 h 58 min 52 s
